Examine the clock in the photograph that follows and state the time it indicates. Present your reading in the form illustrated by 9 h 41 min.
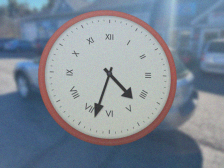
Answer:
4 h 33 min
